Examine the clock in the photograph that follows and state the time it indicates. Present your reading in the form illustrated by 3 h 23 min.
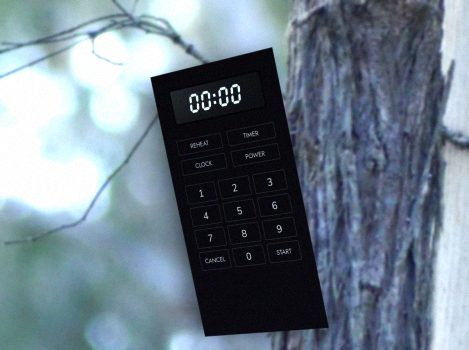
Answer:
0 h 00 min
